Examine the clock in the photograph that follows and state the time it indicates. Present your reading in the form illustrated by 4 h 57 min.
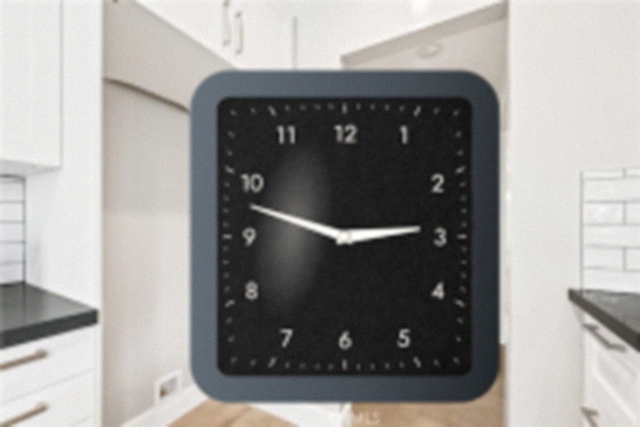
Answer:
2 h 48 min
